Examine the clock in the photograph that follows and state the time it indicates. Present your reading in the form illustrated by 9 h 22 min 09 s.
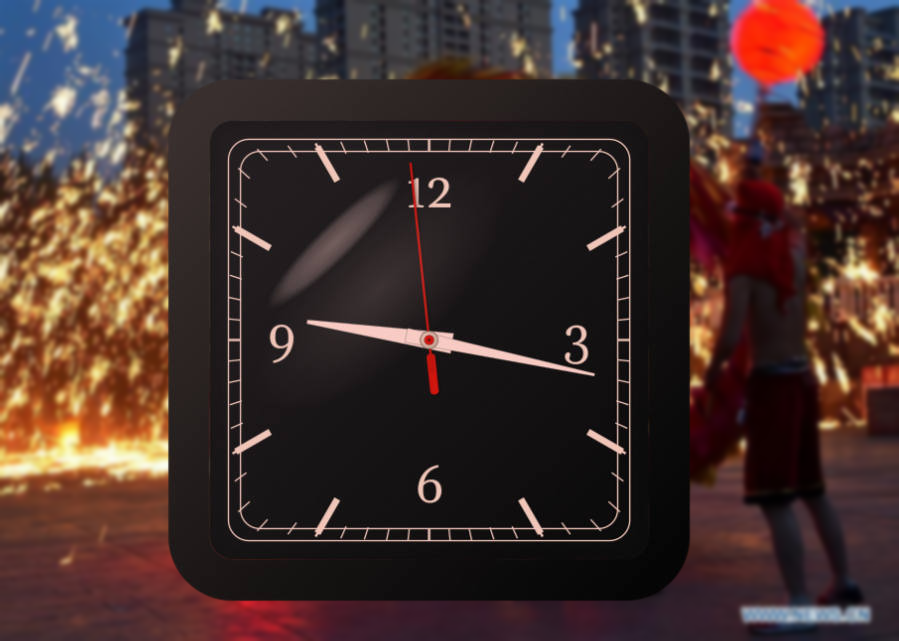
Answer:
9 h 16 min 59 s
